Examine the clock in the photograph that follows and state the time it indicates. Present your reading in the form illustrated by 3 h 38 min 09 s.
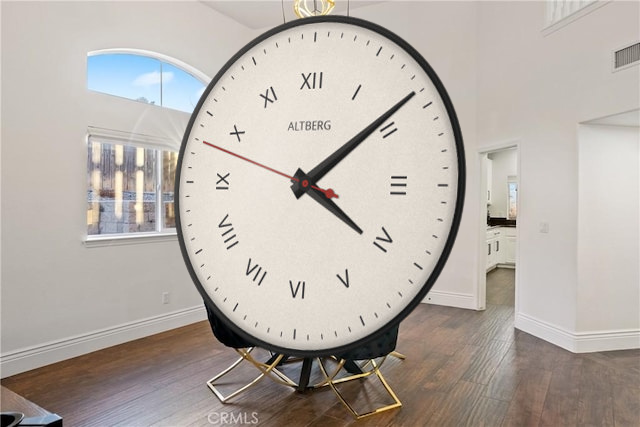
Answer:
4 h 08 min 48 s
